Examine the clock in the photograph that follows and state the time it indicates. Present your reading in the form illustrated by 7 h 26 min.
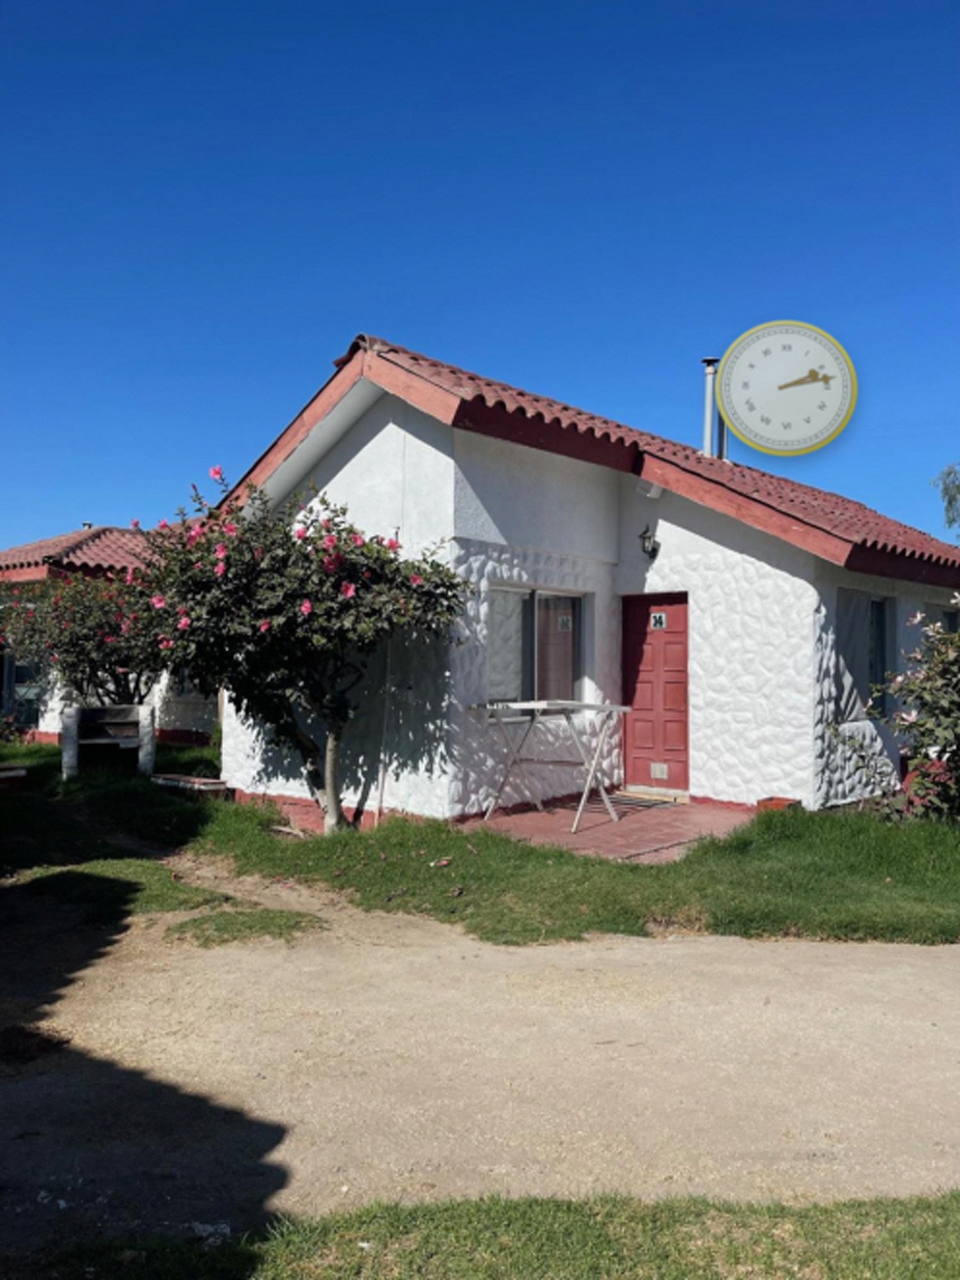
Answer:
2 h 13 min
